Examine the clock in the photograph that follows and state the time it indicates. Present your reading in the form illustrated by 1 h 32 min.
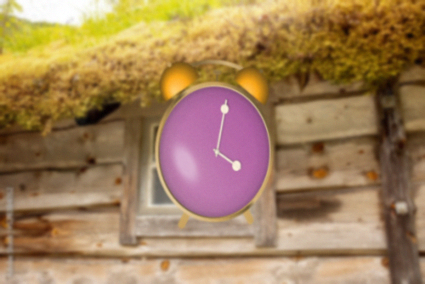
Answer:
4 h 02 min
